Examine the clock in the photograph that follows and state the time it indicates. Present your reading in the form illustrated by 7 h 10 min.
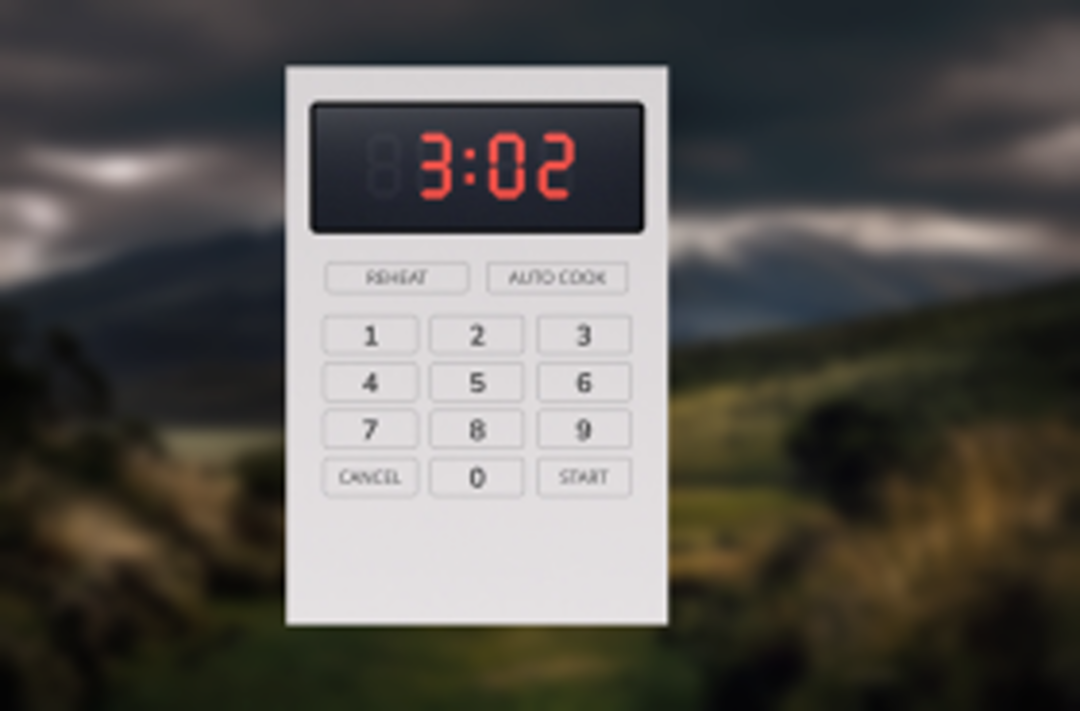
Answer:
3 h 02 min
